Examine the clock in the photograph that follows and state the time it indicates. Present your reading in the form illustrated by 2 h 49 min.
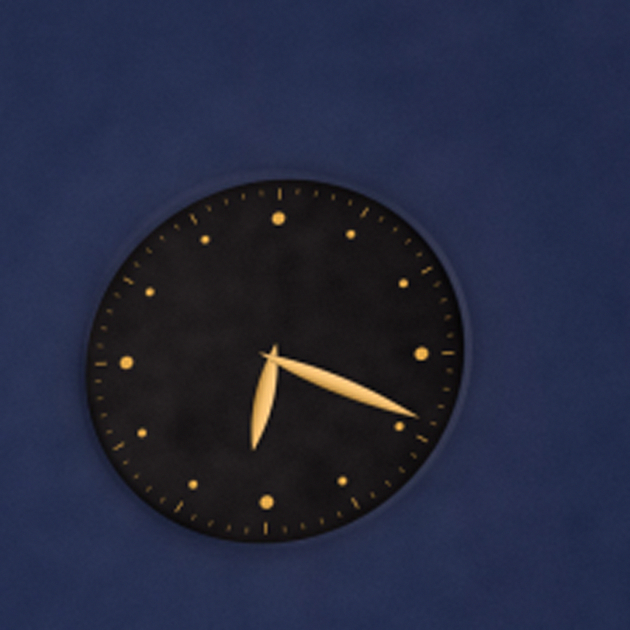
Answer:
6 h 19 min
